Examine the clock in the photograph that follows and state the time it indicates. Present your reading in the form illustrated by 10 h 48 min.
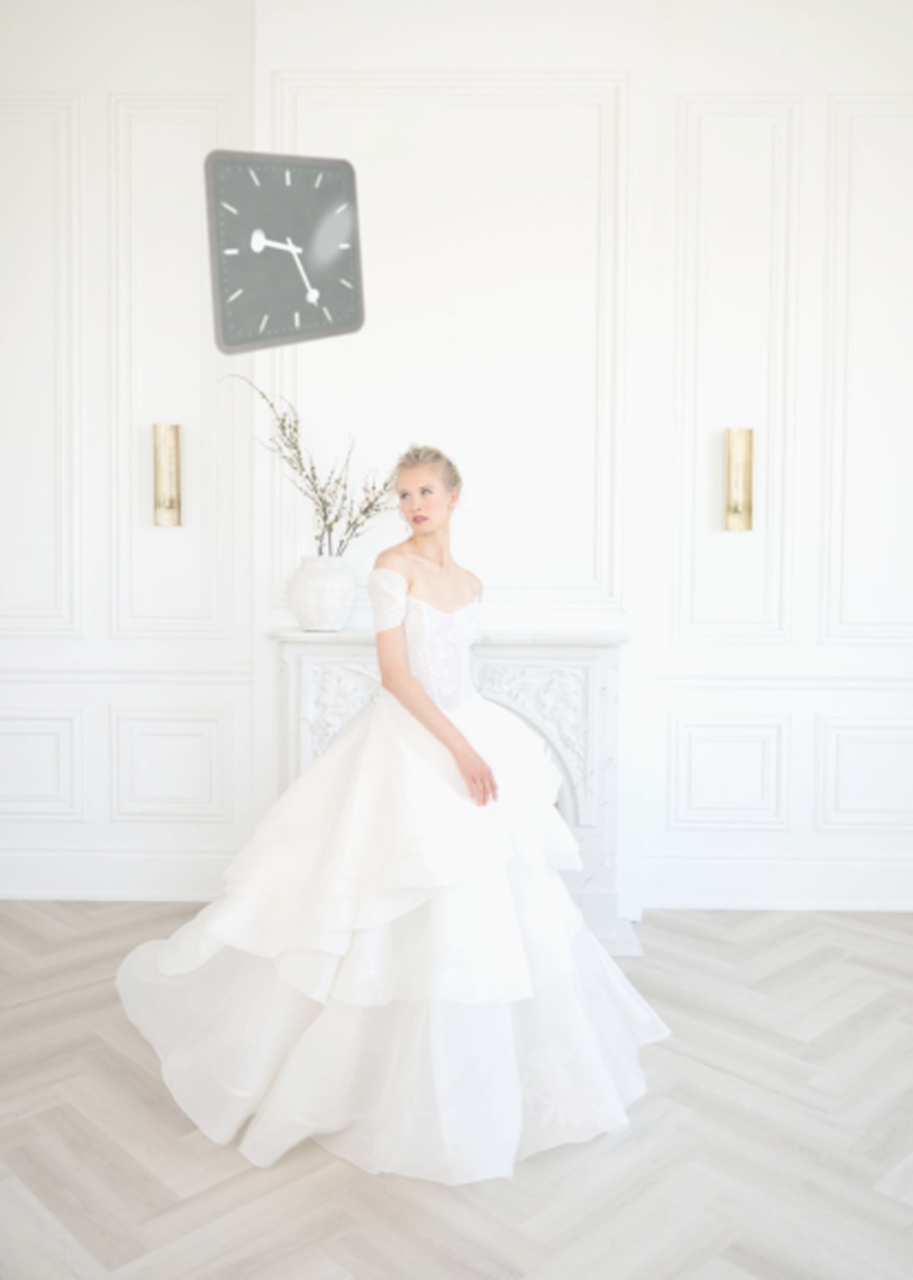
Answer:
9 h 26 min
